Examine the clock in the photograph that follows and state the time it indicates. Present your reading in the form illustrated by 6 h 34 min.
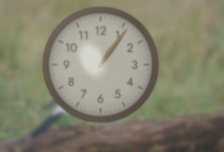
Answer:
1 h 06 min
